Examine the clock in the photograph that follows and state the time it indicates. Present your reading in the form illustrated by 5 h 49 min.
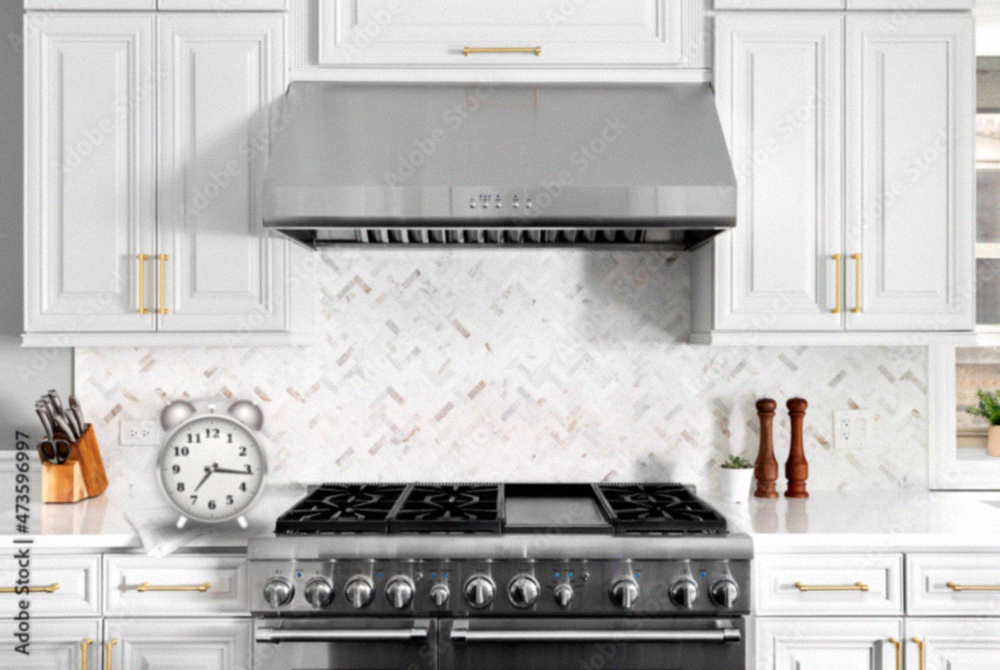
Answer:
7 h 16 min
